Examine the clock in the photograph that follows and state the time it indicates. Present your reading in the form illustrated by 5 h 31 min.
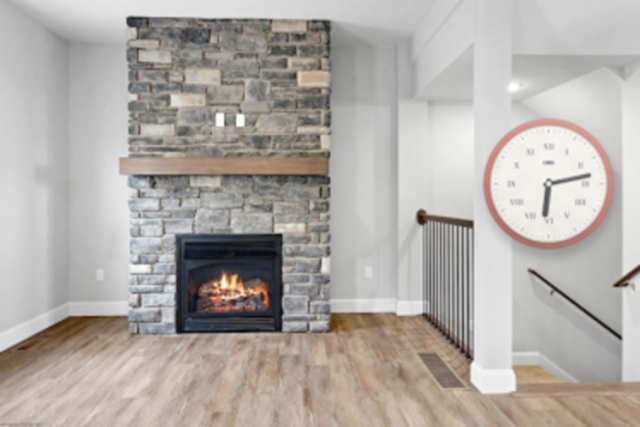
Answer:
6 h 13 min
